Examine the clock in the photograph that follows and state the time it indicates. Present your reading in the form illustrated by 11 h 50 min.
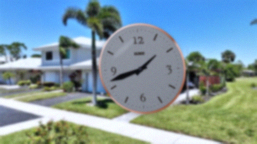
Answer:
1 h 42 min
